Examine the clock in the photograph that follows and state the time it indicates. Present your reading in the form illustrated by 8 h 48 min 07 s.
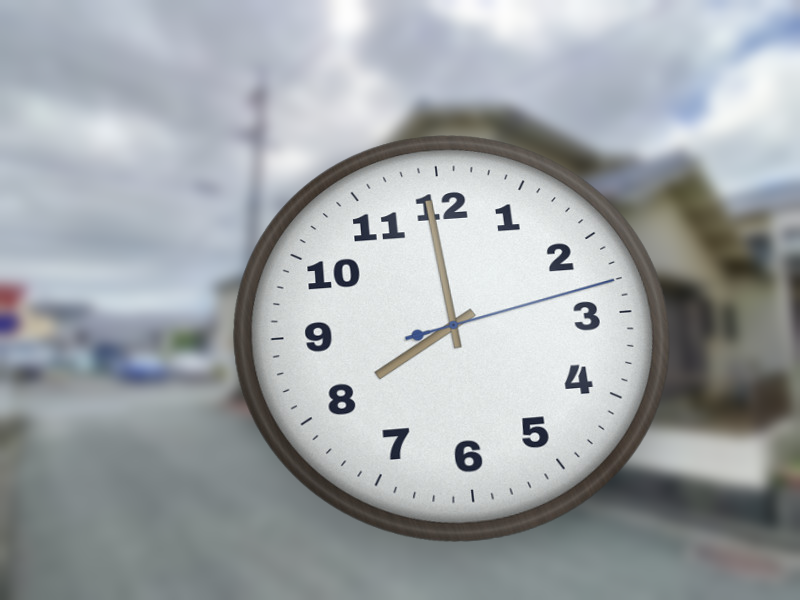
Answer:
7 h 59 min 13 s
